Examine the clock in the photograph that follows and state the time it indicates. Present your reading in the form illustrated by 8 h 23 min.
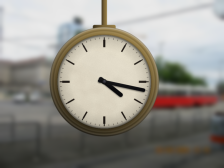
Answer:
4 h 17 min
